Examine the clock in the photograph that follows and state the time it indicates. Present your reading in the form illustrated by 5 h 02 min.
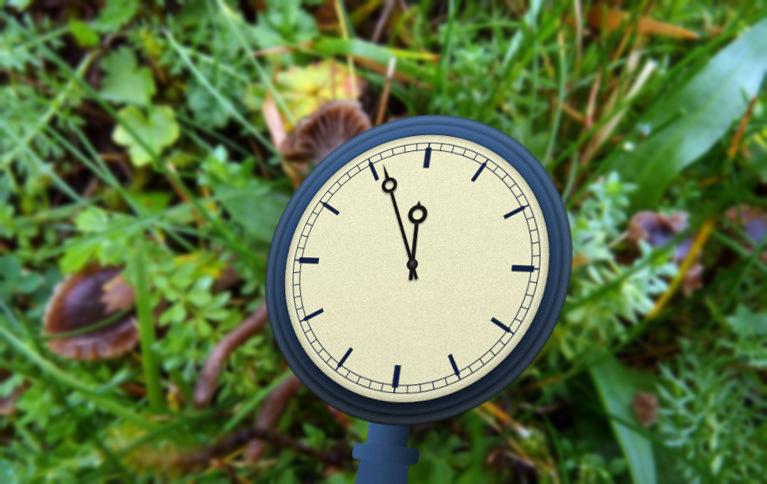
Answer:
11 h 56 min
